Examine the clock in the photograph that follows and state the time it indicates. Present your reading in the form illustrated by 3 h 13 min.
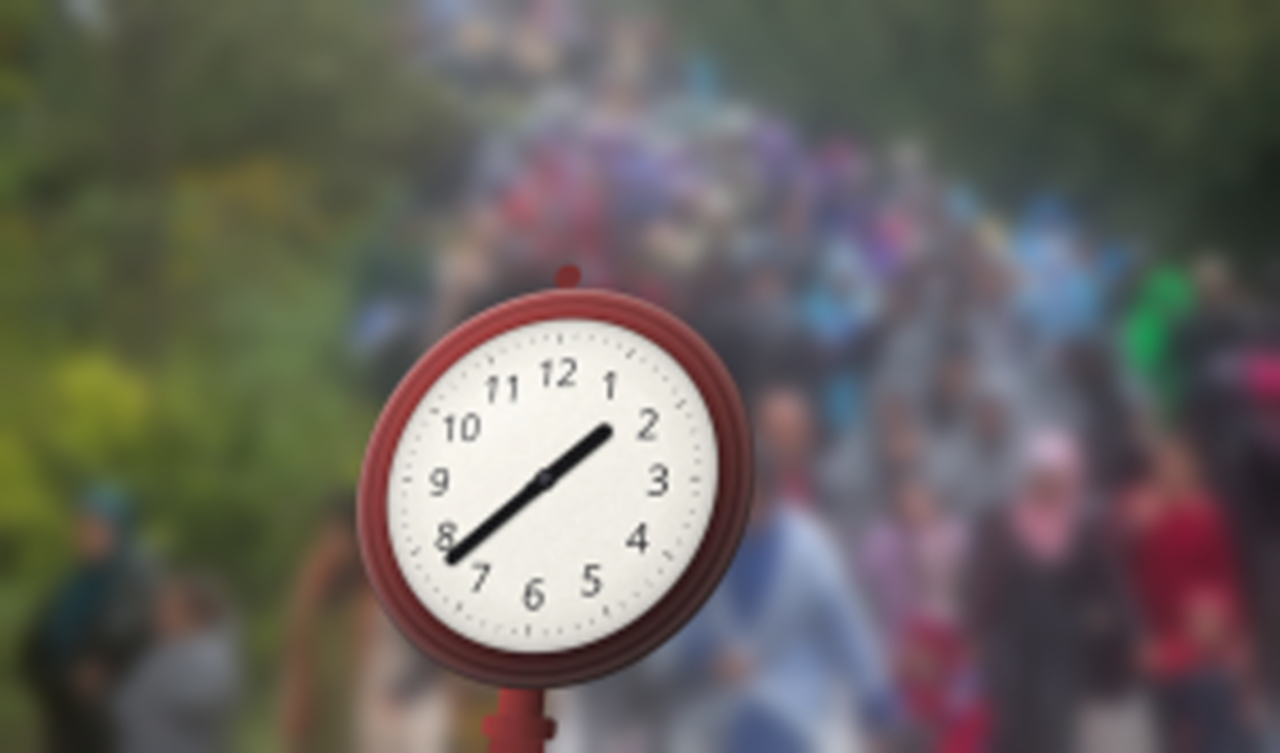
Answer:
1 h 38 min
